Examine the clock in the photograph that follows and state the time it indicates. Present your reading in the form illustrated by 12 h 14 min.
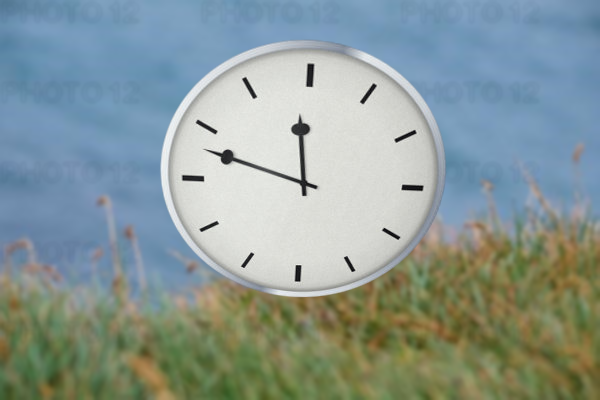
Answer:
11 h 48 min
